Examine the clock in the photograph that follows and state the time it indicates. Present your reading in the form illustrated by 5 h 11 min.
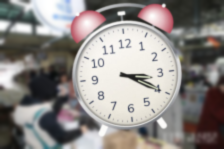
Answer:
3 h 20 min
